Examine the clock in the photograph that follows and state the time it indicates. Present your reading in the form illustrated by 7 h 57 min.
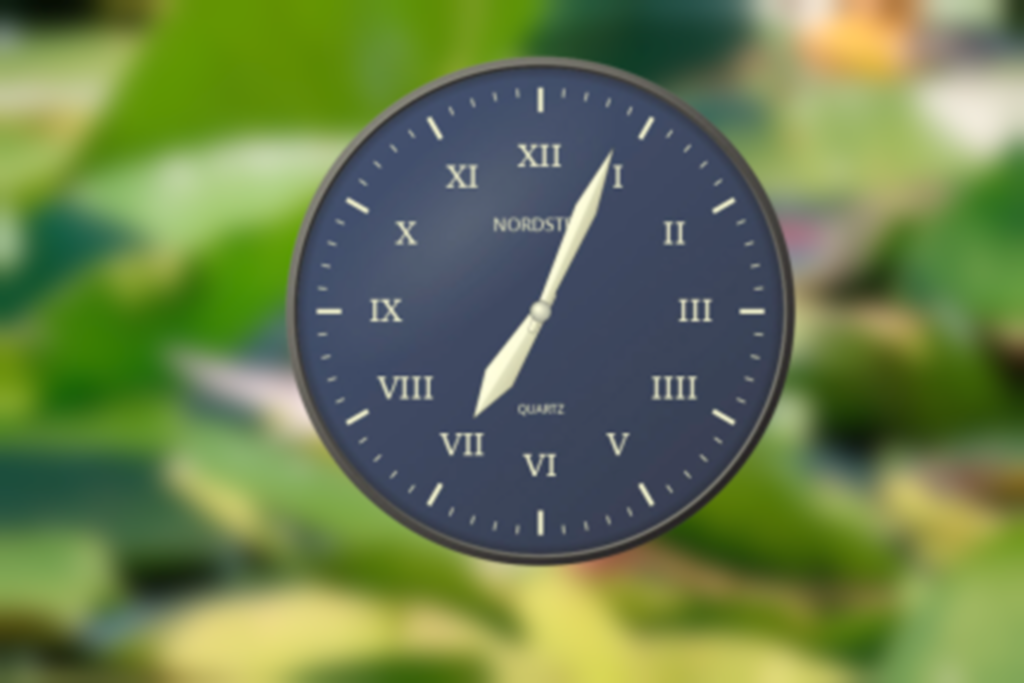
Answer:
7 h 04 min
